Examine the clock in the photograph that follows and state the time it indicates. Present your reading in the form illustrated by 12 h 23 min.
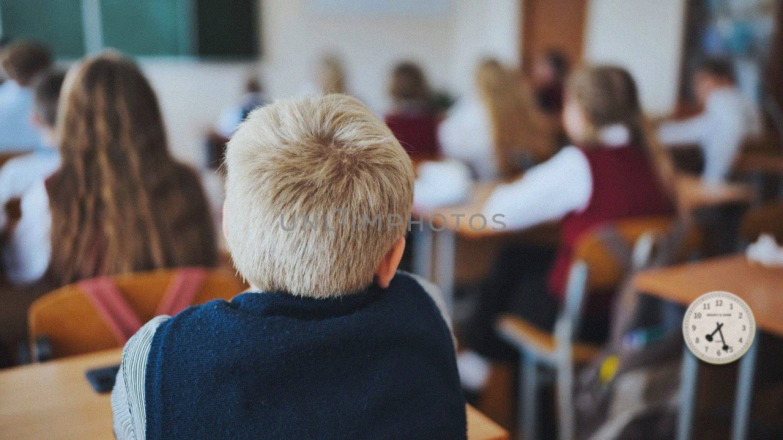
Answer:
7 h 27 min
